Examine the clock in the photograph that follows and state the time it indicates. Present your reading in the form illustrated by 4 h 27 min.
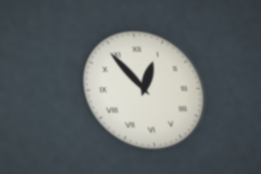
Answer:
12 h 54 min
